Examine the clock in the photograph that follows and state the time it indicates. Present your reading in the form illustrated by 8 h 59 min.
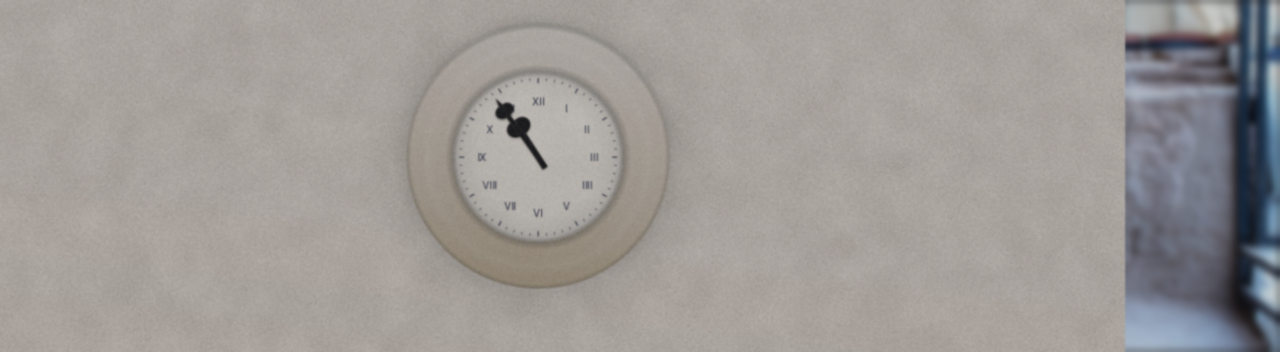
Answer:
10 h 54 min
